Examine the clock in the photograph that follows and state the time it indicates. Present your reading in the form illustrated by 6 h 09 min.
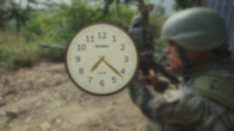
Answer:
7 h 22 min
